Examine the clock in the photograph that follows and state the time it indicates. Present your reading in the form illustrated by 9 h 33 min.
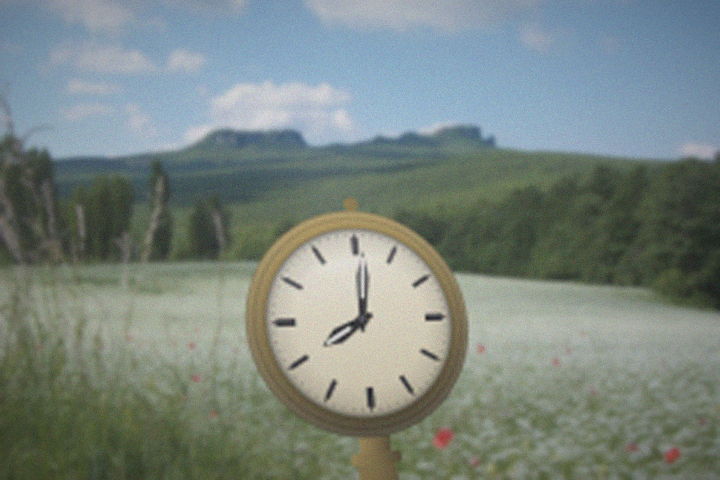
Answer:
8 h 01 min
